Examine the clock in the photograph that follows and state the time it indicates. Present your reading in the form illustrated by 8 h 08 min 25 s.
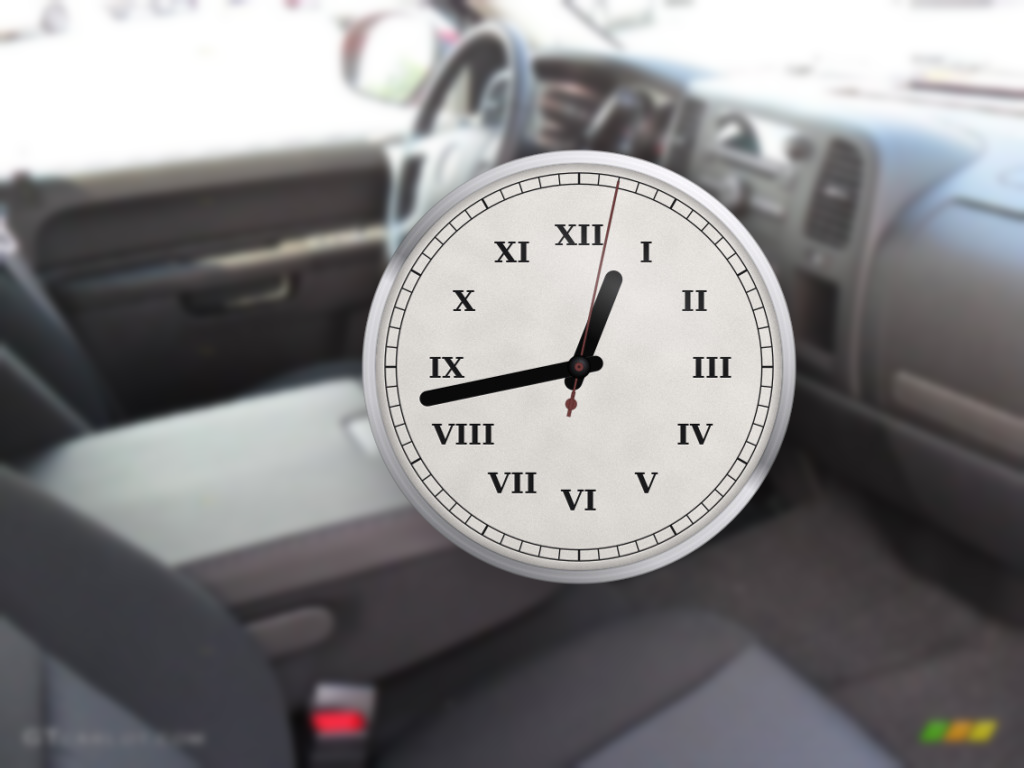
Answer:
12 h 43 min 02 s
